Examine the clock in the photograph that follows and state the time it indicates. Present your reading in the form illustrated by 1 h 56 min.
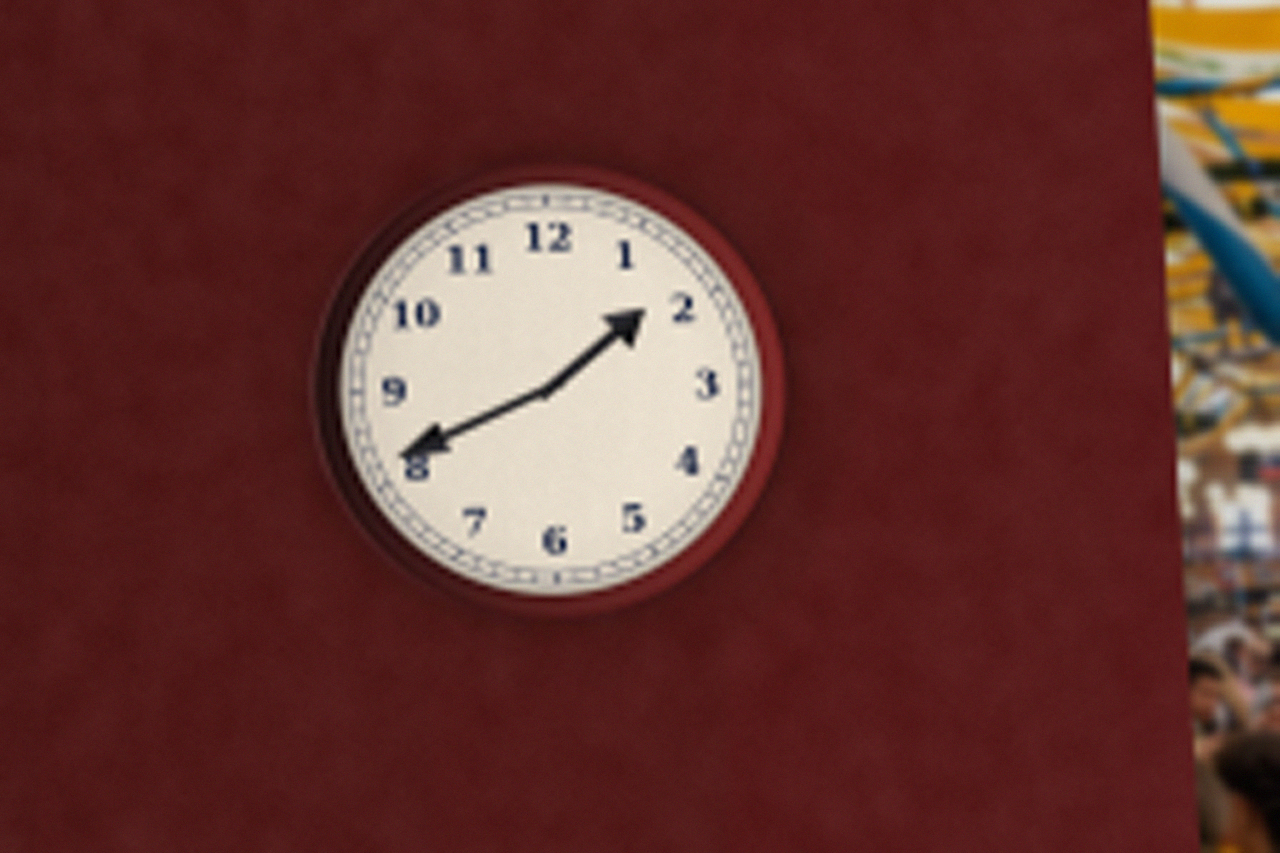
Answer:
1 h 41 min
